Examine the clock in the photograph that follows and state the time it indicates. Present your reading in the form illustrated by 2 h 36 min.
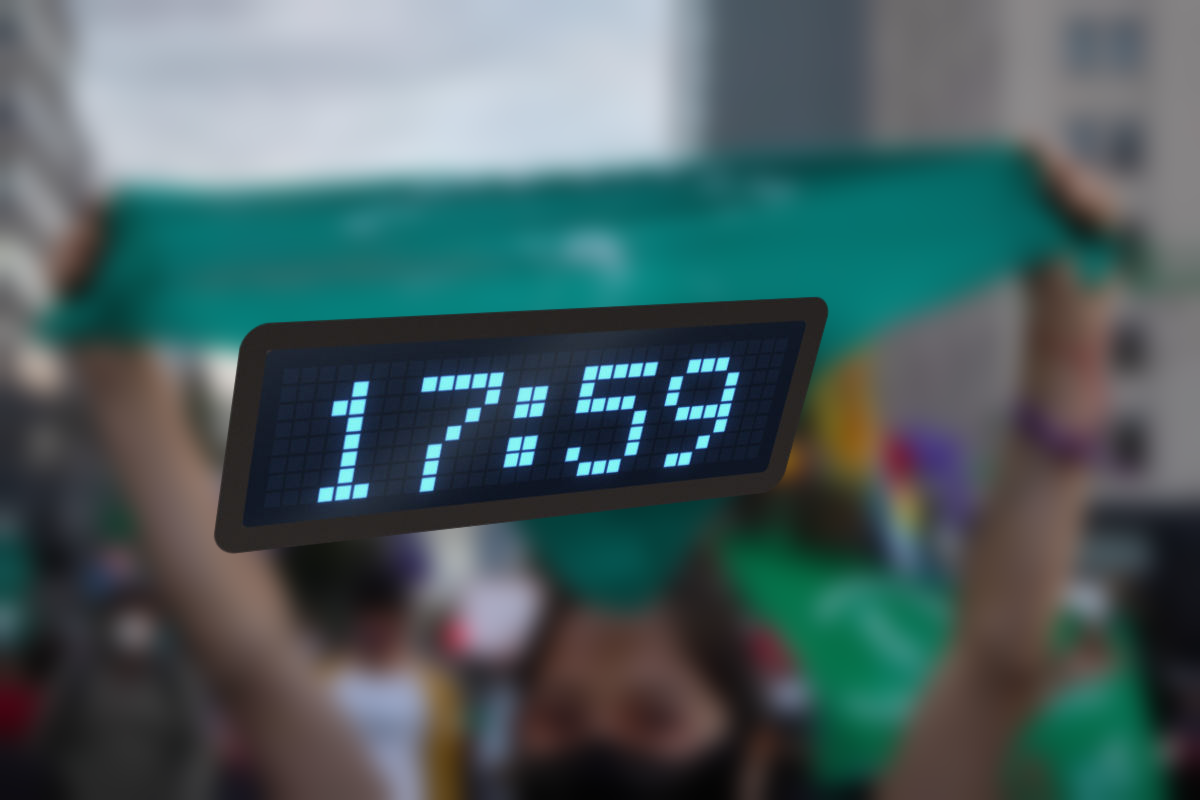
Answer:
17 h 59 min
